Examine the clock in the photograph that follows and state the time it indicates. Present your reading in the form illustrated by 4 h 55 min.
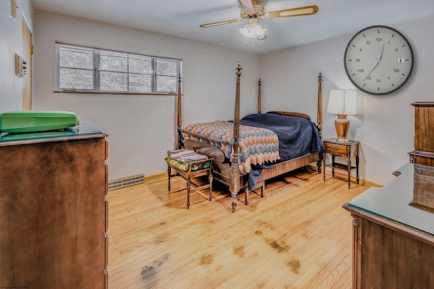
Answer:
12 h 36 min
